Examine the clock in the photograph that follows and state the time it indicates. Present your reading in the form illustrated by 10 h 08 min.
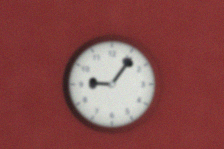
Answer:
9 h 06 min
